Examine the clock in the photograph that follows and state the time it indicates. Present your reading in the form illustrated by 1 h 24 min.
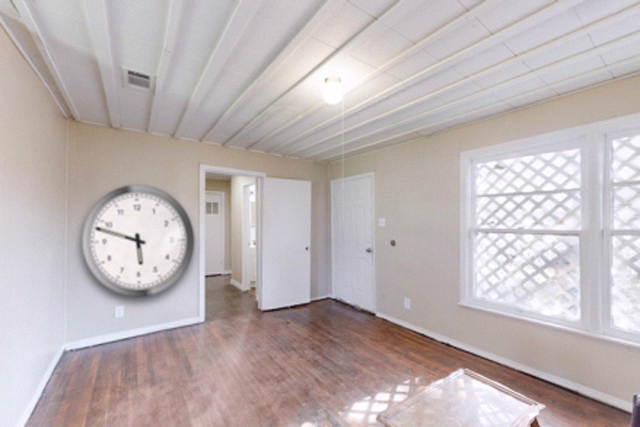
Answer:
5 h 48 min
